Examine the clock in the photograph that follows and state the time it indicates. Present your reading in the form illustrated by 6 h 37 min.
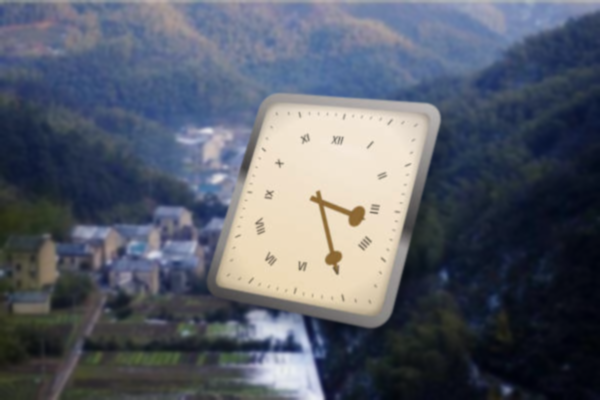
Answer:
3 h 25 min
